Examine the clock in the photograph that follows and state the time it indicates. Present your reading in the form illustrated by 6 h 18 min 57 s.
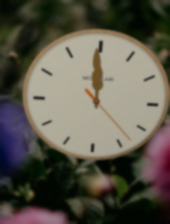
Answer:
11 h 59 min 23 s
